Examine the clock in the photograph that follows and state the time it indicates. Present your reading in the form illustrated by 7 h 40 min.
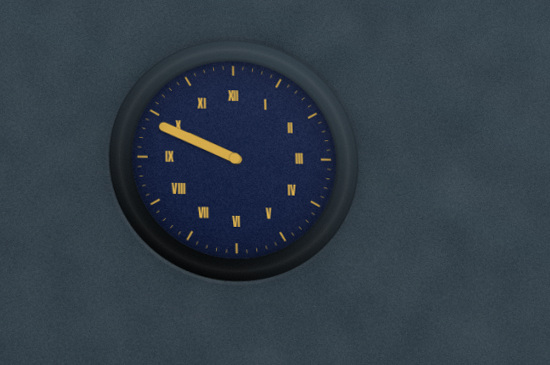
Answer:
9 h 49 min
